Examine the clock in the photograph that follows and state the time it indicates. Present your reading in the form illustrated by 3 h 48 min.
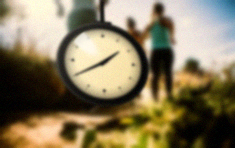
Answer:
1 h 40 min
